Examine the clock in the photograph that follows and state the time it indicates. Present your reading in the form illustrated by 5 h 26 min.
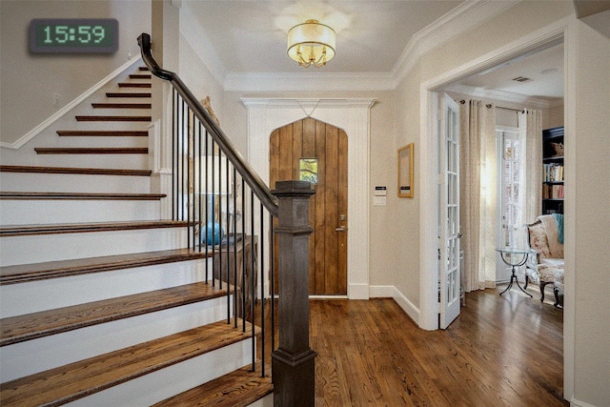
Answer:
15 h 59 min
